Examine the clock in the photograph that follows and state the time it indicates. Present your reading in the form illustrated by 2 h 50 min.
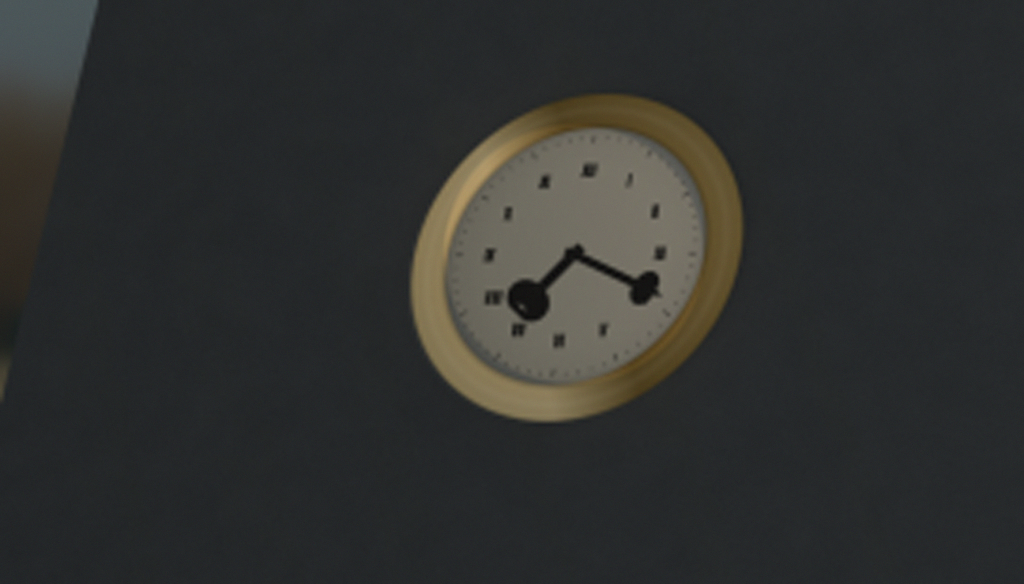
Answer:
7 h 19 min
